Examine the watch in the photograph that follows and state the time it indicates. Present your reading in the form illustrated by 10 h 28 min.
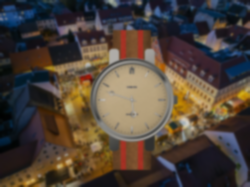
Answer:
5 h 48 min
